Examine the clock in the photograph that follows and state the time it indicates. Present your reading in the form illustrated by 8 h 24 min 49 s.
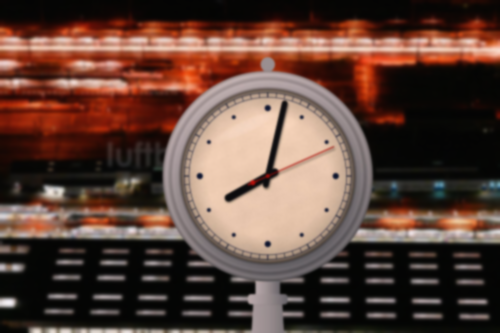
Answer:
8 h 02 min 11 s
